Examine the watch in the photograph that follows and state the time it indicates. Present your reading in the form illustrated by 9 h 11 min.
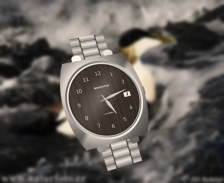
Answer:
5 h 13 min
